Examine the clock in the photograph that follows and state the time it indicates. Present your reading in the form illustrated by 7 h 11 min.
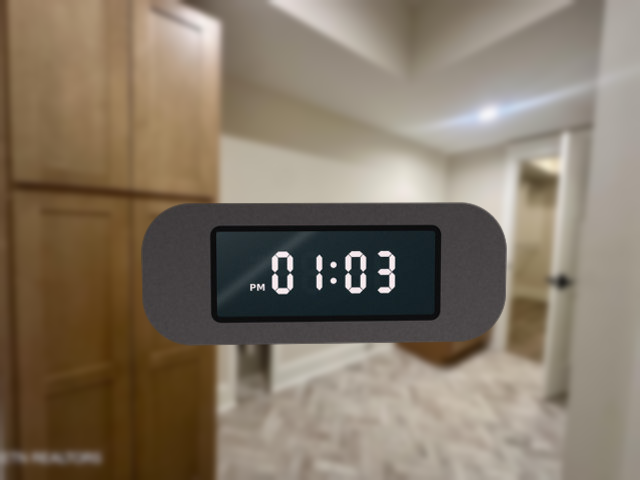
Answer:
1 h 03 min
